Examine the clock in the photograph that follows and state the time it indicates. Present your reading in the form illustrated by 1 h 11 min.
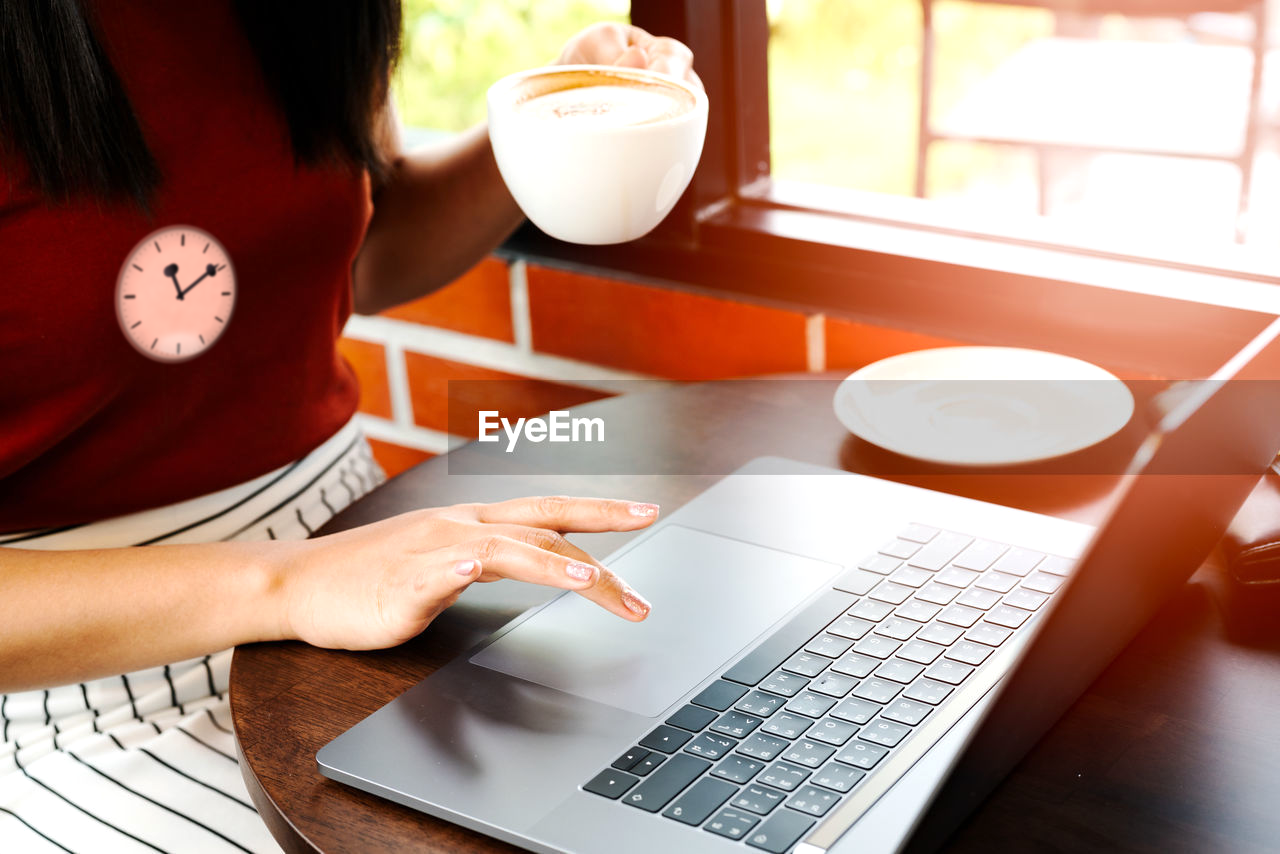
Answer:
11 h 09 min
